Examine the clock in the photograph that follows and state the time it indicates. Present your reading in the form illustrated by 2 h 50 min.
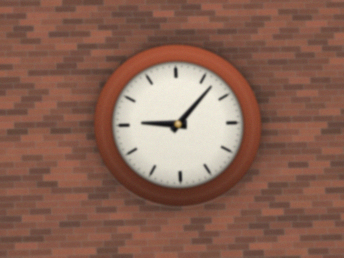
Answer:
9 h 07 min
